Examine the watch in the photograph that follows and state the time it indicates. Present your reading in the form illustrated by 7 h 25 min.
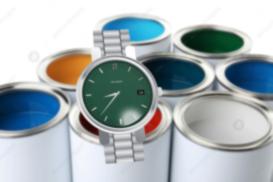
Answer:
8 h 37 min
